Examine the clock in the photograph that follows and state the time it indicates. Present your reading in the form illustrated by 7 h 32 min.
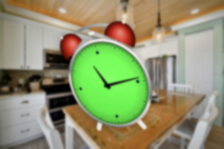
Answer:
11 h 14 min
